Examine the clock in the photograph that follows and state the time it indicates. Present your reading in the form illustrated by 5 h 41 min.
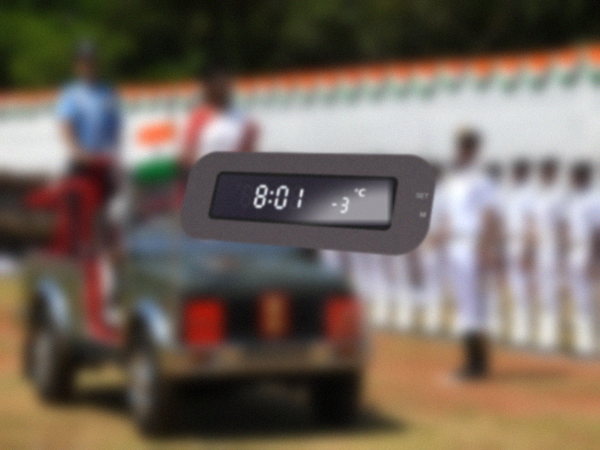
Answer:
8 h 01 min
